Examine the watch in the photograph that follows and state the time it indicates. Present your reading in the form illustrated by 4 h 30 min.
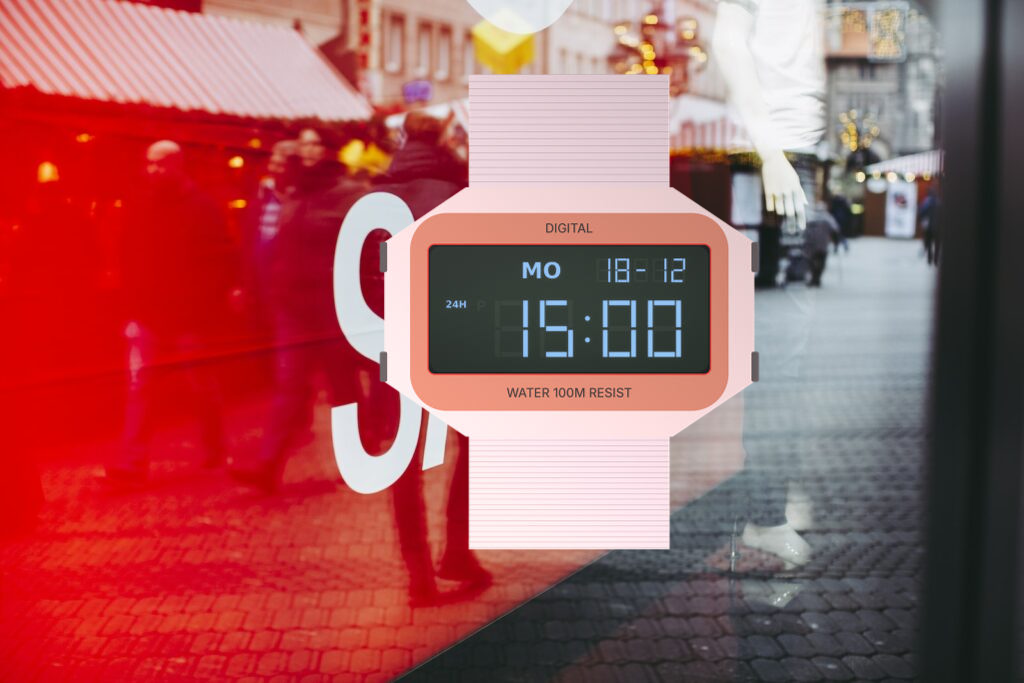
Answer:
15 h 00 min
